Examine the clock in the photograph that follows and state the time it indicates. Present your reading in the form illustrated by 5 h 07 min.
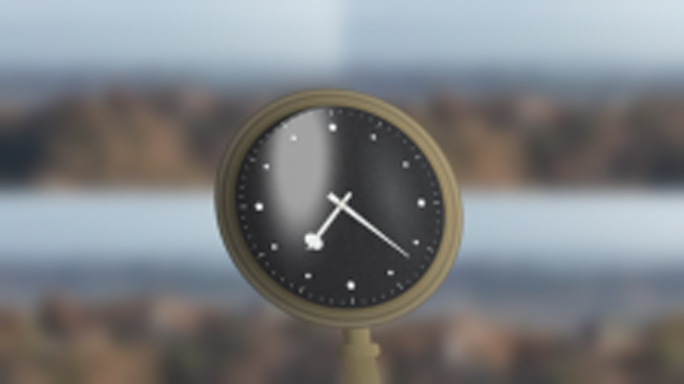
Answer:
7 h 22 min
